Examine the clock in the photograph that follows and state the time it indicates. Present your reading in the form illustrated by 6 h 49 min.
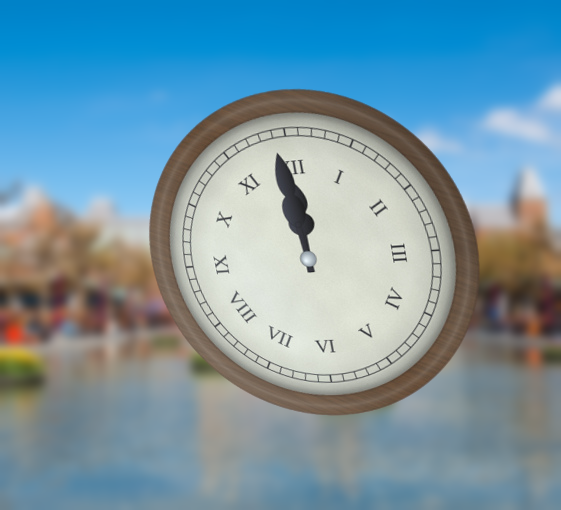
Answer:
11 h 59 min
